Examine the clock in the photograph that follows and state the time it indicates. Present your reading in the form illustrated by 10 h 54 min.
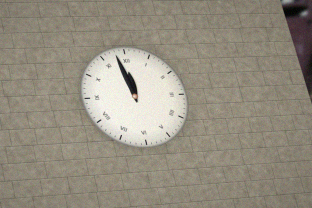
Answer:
11 h 58 min
